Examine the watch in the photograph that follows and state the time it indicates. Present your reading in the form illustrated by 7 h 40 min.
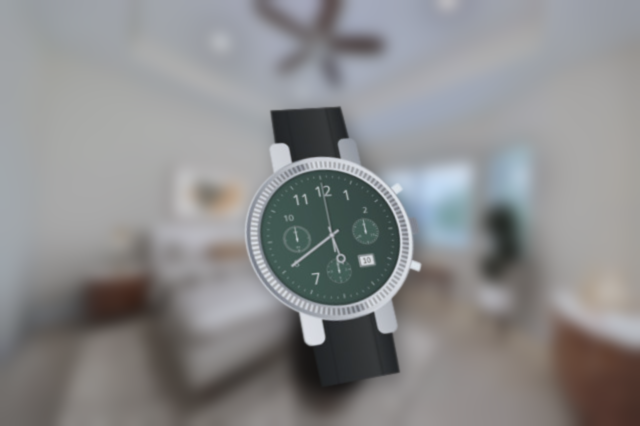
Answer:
5 h 40 min
